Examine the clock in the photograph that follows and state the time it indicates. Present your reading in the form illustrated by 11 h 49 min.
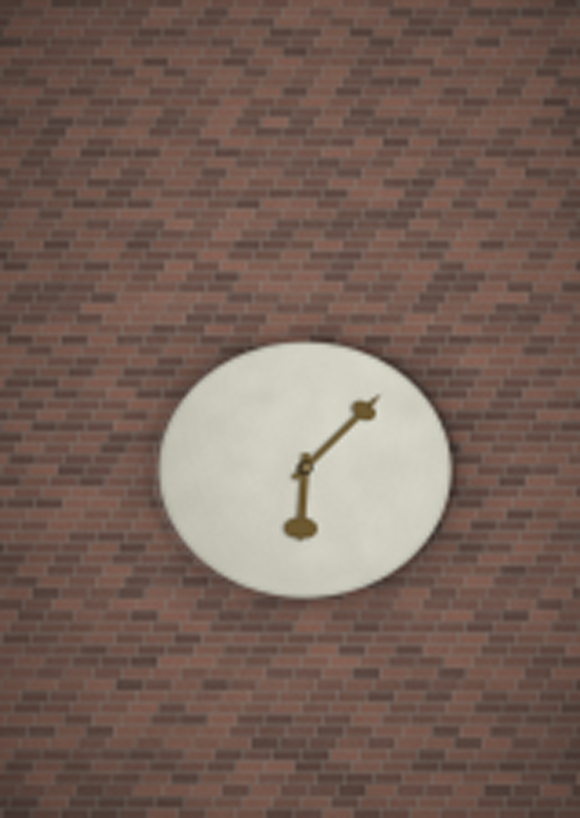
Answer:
6 h 07 min
